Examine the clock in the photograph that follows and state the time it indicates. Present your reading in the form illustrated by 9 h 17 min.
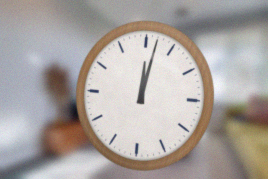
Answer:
12 h 02 min
